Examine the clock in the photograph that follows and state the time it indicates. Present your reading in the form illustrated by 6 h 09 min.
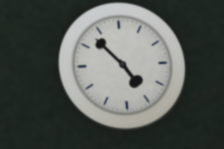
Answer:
4 h 53 min
